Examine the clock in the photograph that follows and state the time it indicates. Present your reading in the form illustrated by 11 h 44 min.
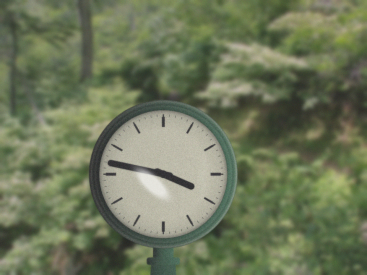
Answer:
3 h 47 min
